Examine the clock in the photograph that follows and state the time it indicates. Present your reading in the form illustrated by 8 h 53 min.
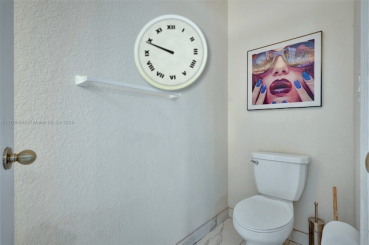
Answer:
9 h 49 min
